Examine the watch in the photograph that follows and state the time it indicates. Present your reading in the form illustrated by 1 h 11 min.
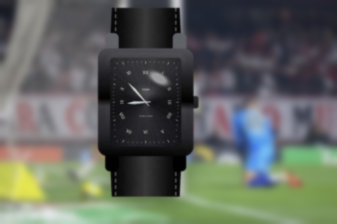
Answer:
8 h 53 min
